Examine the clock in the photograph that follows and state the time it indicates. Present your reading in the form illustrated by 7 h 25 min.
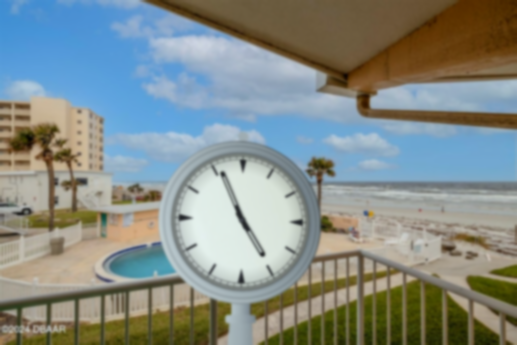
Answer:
4 h 56 min
